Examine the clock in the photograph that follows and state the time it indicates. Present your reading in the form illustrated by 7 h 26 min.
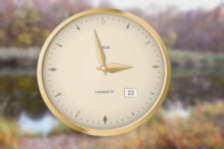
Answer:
2 h 58 min
